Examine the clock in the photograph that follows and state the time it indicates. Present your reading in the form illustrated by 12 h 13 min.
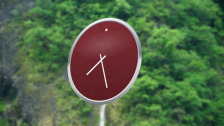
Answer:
7 h 26 min
